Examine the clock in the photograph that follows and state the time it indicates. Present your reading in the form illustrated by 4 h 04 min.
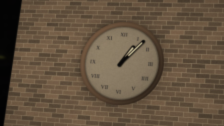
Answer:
1 h 07 min
